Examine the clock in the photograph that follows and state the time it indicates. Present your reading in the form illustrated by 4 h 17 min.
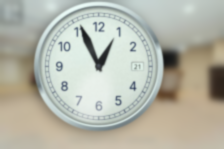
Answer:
12 h 56 min
